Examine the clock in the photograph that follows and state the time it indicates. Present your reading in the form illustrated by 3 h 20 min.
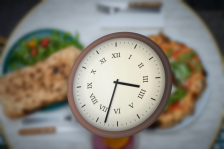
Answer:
3 h 33 min
